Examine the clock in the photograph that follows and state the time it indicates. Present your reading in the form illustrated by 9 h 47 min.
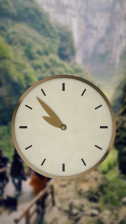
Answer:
9 h 53 min
